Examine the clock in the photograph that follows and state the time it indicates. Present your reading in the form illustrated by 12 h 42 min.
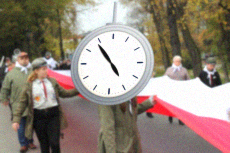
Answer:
4 h 54 min
